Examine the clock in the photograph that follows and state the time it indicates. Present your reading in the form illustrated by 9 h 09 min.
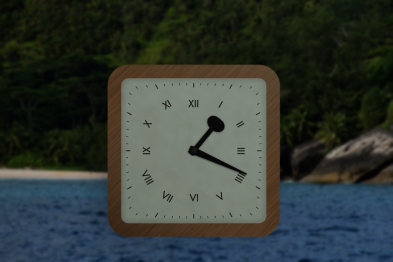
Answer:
1 h 19 min
